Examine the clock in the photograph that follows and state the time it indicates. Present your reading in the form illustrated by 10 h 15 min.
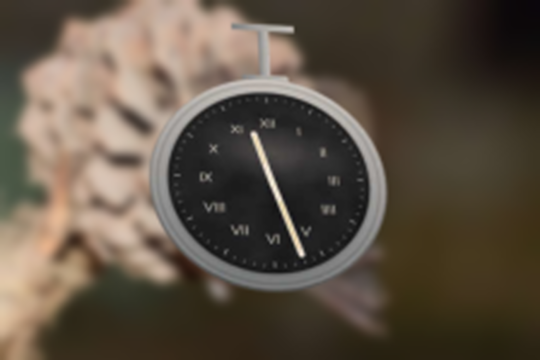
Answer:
11 h 27 min
